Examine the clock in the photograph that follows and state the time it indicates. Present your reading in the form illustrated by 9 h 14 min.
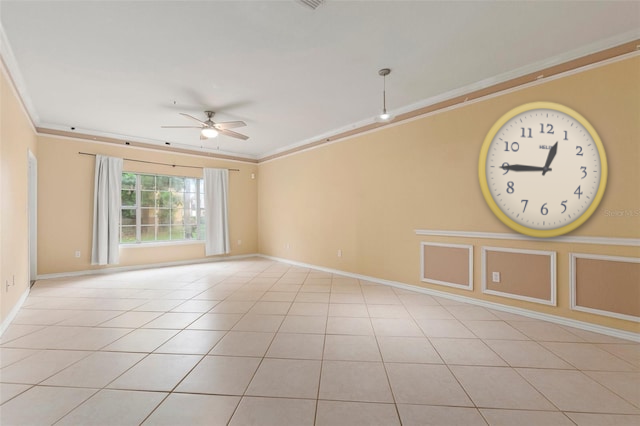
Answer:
12 h 45 min
